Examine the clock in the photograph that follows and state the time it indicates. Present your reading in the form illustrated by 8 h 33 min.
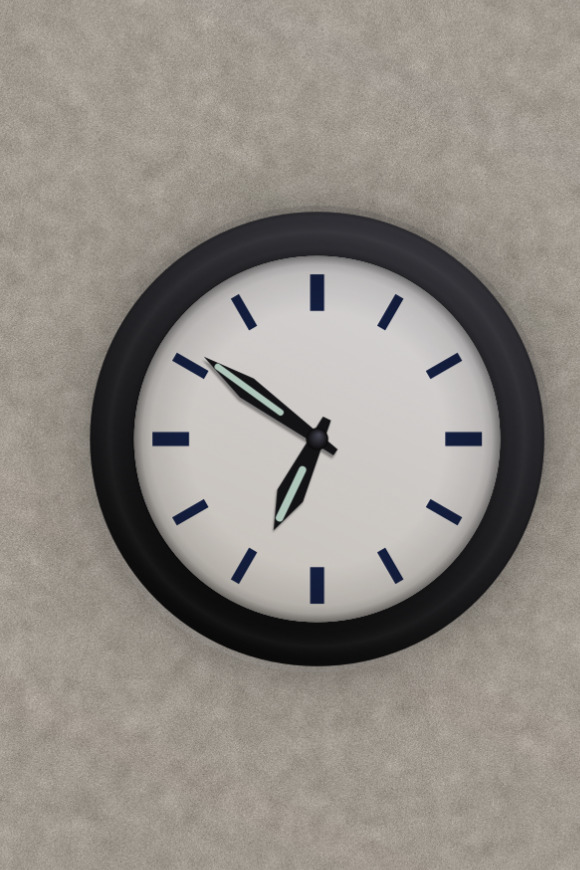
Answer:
6 h 51 min
